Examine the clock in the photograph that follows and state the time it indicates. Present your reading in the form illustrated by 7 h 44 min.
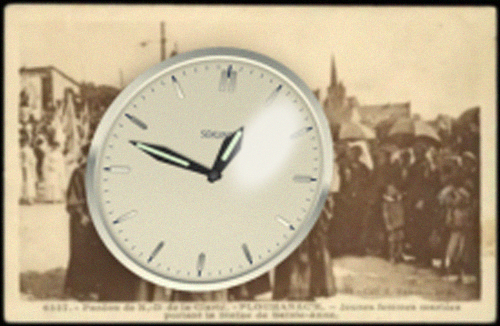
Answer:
12 h 48 min
